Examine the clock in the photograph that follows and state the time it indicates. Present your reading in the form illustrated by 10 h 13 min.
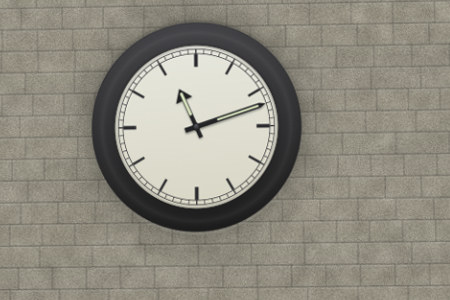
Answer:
11 h 12 min
